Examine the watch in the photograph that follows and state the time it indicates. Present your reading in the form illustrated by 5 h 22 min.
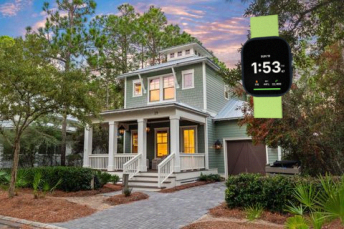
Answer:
1 h 53 min
